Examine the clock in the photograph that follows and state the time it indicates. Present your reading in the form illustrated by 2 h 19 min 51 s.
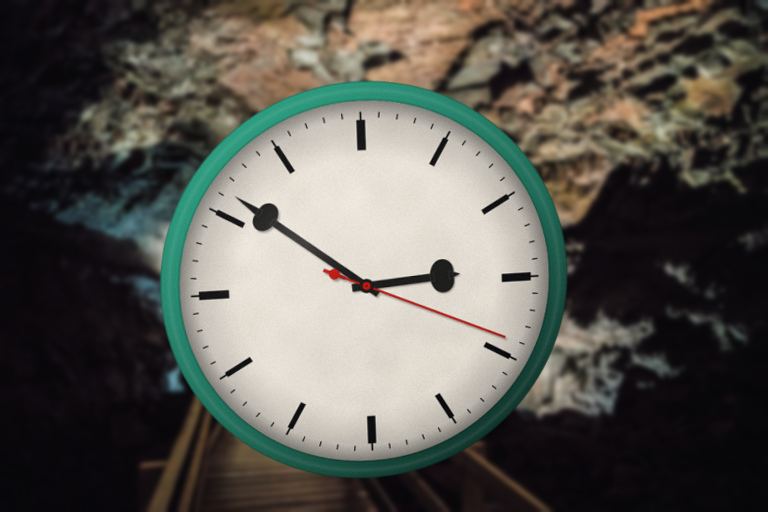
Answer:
2 h 51 min 19 s
